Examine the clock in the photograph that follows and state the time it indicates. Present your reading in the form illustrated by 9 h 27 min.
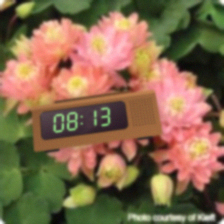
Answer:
8 h 13 min
